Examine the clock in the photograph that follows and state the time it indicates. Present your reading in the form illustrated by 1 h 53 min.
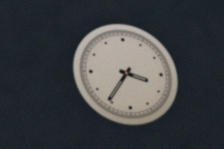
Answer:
3 h 36 min
